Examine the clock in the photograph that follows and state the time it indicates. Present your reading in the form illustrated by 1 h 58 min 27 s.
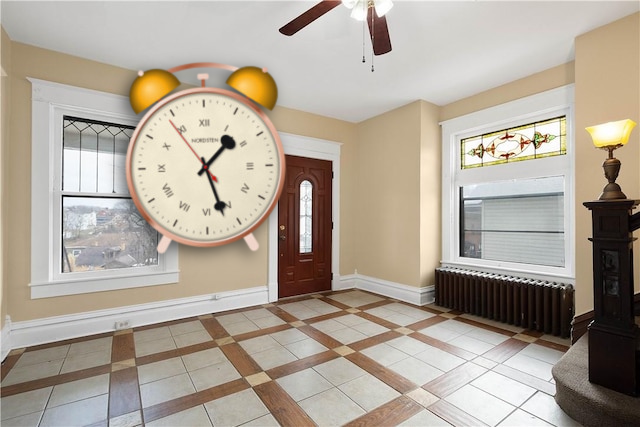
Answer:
1 h 26 min 54 s
